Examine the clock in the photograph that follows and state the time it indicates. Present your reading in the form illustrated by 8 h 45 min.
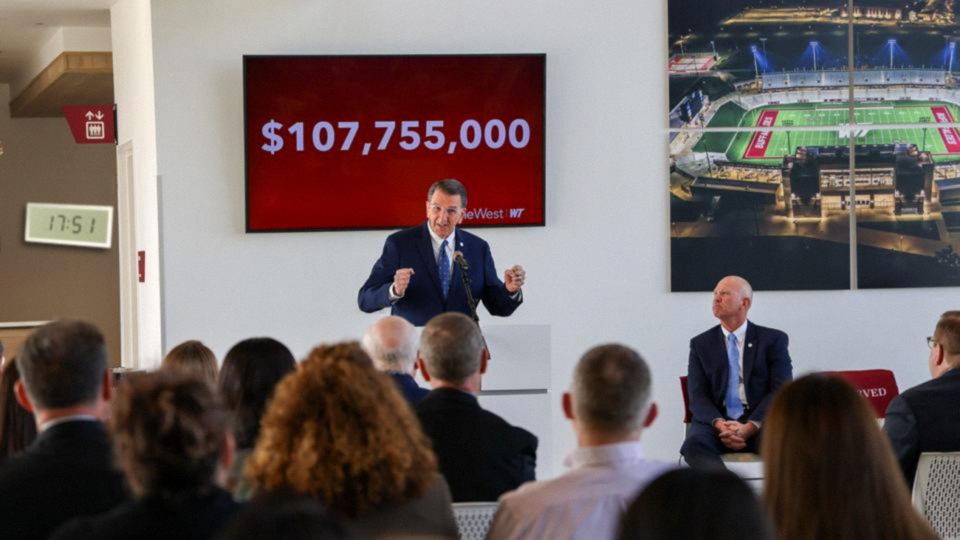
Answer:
17 h 51 min
